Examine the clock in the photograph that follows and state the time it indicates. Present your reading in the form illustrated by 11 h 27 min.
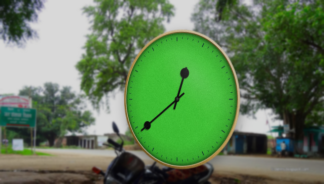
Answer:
12 h 39 min
